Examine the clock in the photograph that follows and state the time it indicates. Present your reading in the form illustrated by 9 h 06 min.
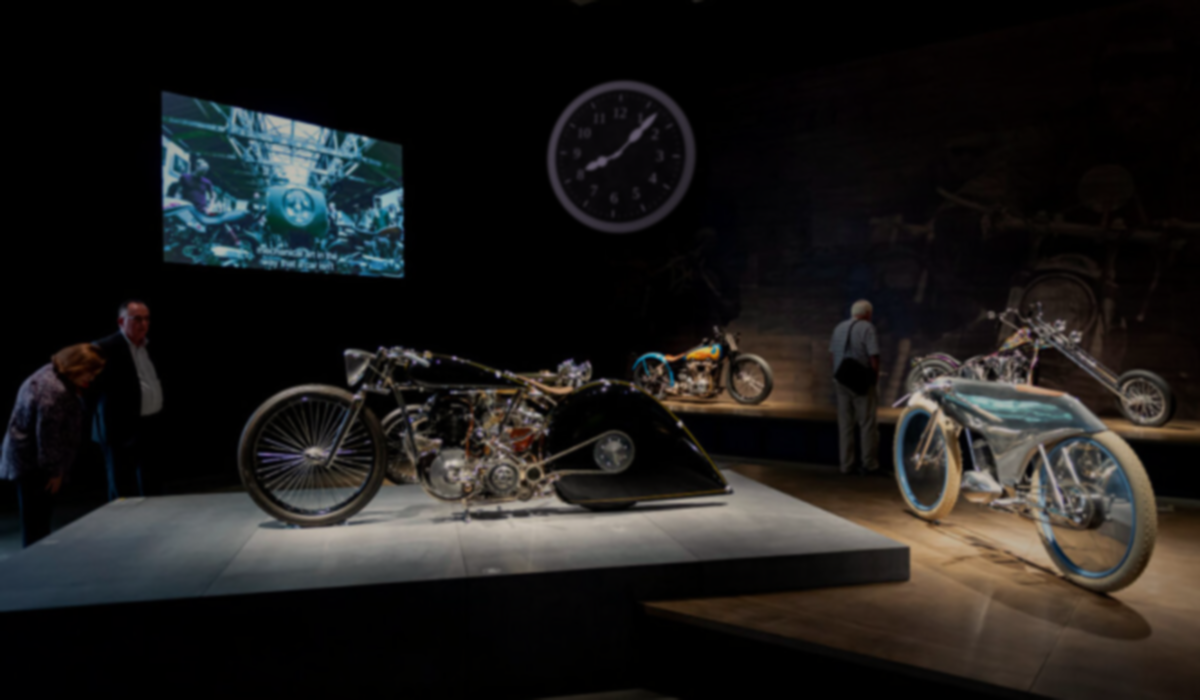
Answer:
8 h 07 min
